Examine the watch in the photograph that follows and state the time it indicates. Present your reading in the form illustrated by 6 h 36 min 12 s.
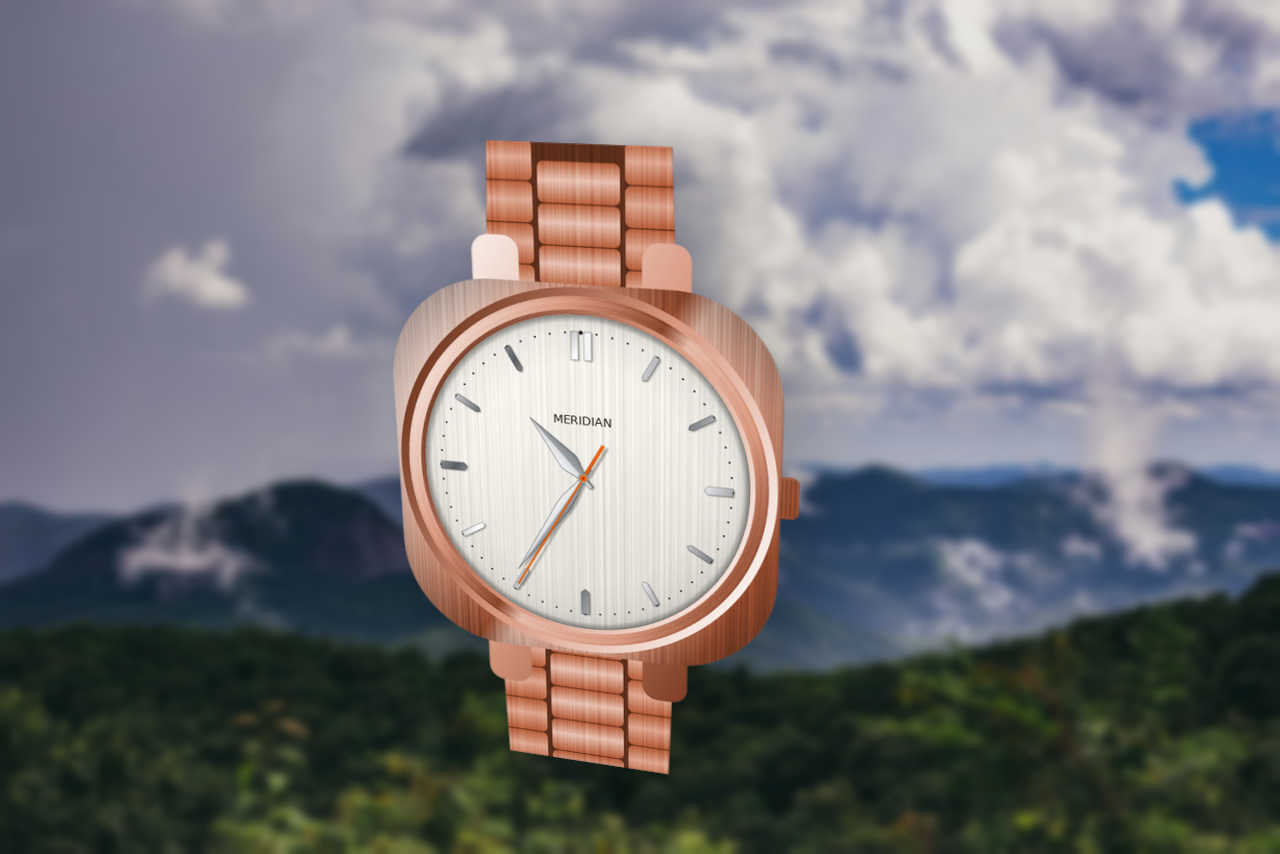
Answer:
10 h 35 min 35 s
